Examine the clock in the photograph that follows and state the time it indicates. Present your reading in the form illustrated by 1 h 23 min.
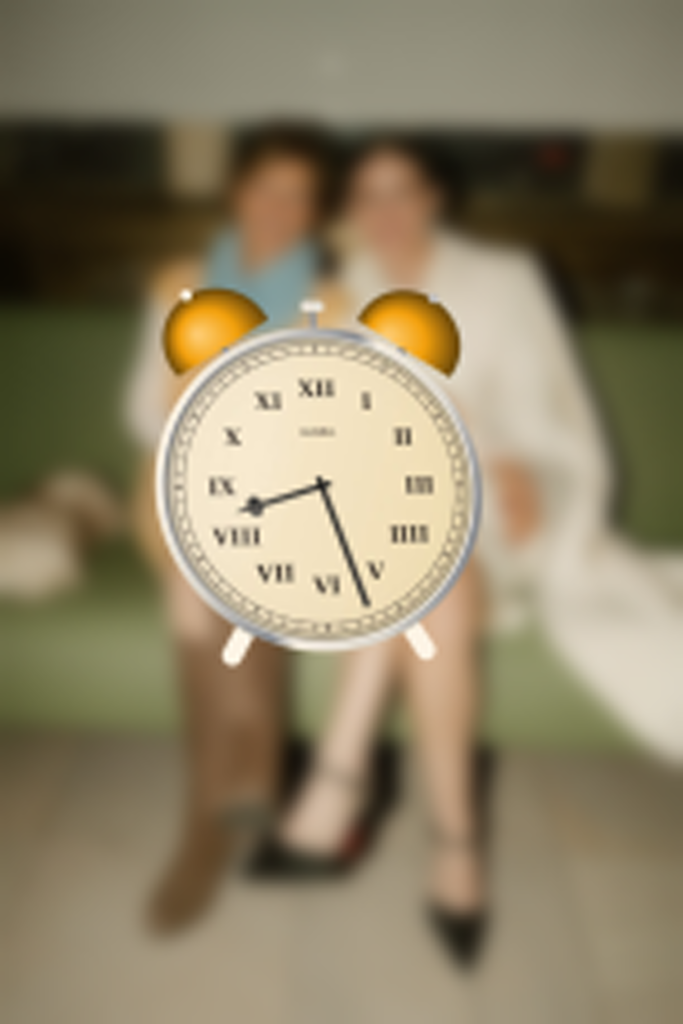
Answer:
8 h 27 min
